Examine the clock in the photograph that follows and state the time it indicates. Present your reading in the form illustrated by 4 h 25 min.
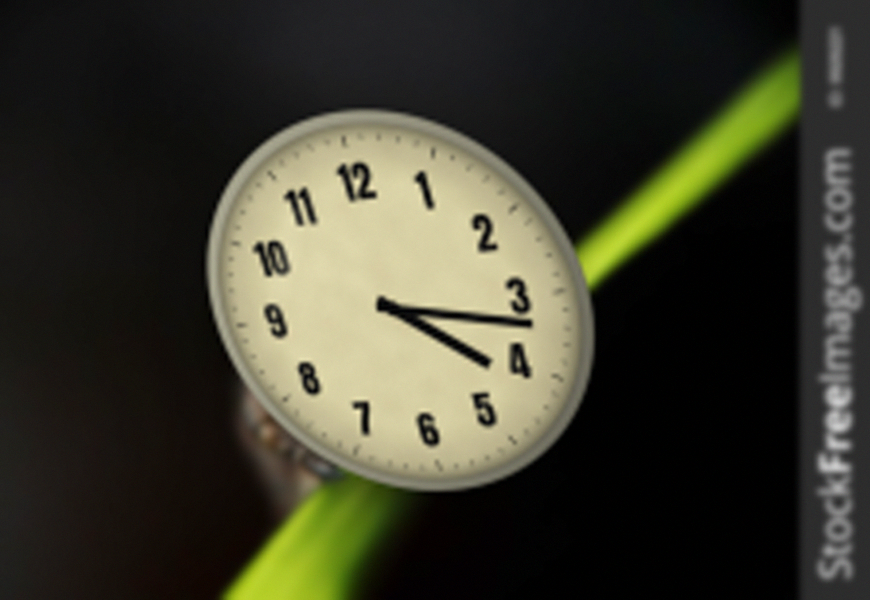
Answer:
4 h 17 min
